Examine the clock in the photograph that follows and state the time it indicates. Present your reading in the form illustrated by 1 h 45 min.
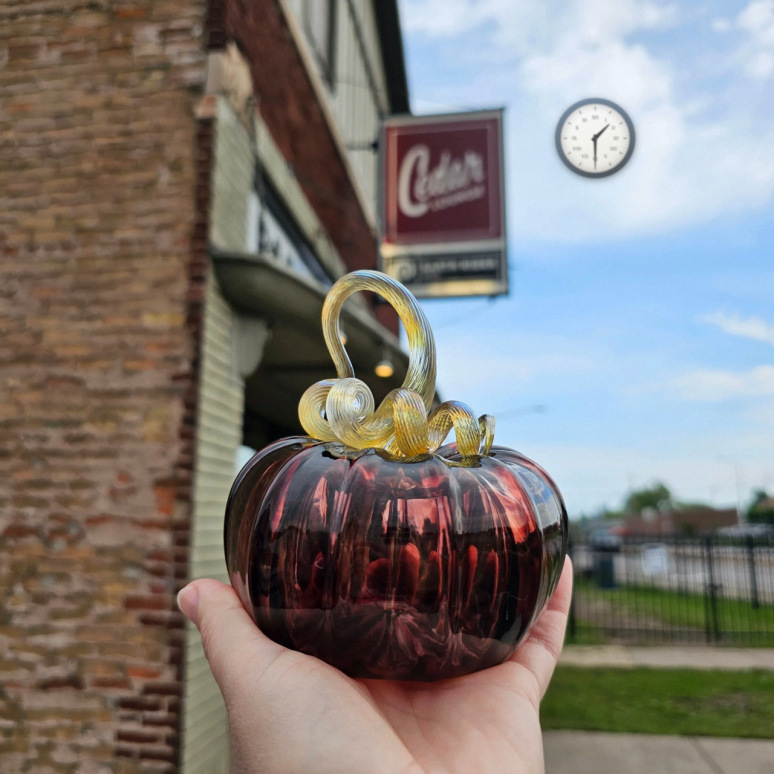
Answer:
1 h 30 min
